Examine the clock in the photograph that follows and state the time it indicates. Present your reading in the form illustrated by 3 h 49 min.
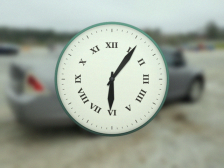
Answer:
6 h 06 min
